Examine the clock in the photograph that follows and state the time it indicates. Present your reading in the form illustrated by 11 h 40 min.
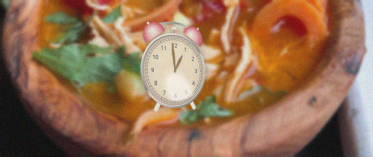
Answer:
12 h 59 min
